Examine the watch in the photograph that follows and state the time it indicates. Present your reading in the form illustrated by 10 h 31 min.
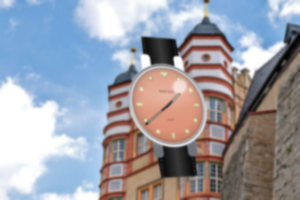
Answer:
1 h 39 min
